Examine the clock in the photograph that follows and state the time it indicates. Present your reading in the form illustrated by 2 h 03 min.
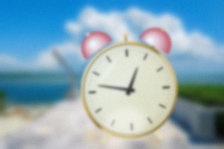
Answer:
12 h 47 min
